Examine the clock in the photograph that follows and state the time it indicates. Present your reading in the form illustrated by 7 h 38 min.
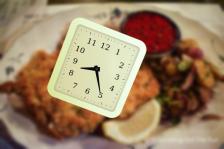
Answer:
8 h 25 min
